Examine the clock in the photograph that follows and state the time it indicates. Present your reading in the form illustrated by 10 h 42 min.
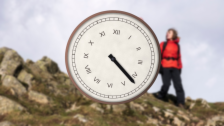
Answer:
4 h 22 min
